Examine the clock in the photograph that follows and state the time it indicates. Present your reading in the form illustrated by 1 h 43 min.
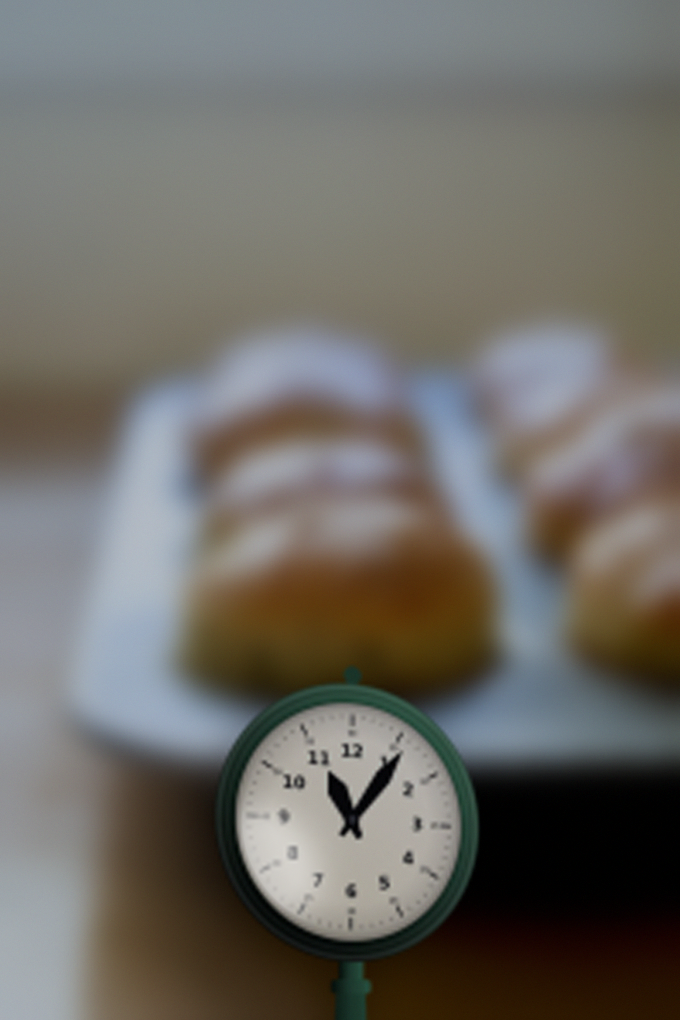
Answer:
11 h 06 min
